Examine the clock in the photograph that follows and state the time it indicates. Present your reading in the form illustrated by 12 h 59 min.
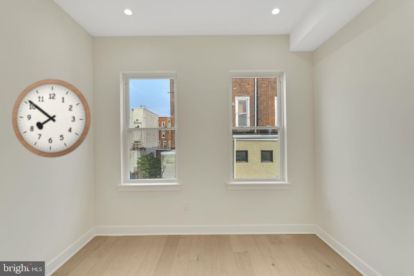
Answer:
7 h 51 min
